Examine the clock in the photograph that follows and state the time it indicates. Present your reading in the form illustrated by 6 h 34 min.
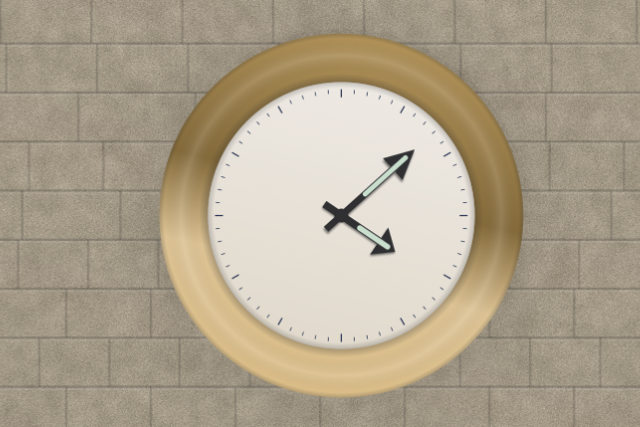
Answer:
4 h 08 min
